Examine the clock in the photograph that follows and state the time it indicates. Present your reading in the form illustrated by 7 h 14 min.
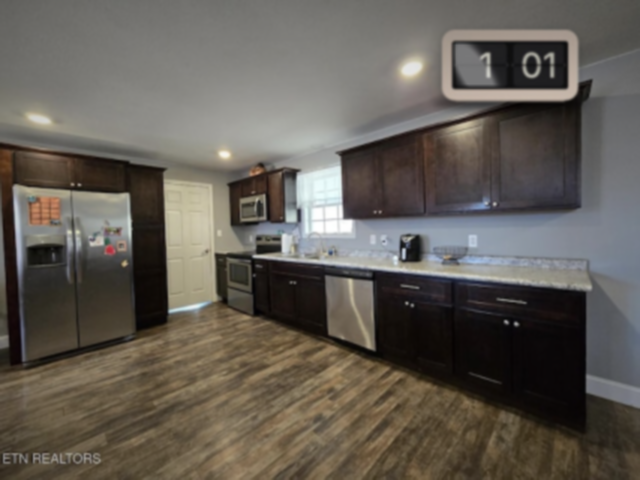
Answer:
1 h 01 min
